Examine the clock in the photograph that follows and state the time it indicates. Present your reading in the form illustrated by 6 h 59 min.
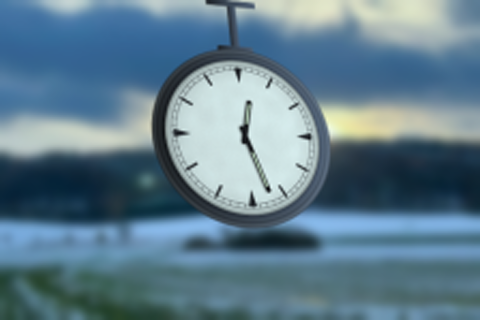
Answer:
12 h 27 min
